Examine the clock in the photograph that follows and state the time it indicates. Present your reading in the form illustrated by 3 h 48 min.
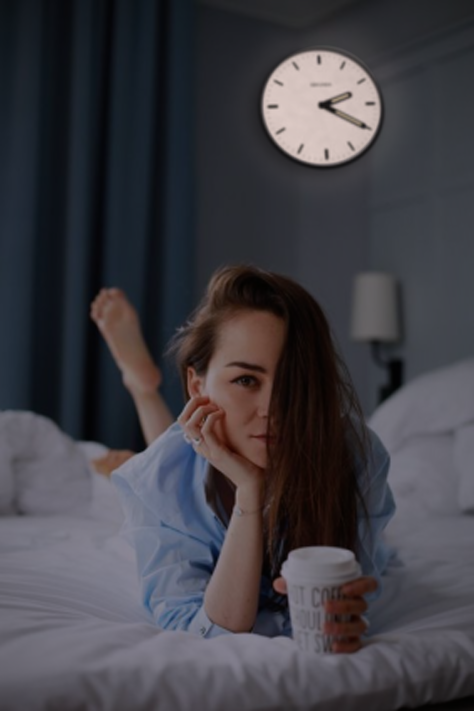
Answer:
2 h 20 min
